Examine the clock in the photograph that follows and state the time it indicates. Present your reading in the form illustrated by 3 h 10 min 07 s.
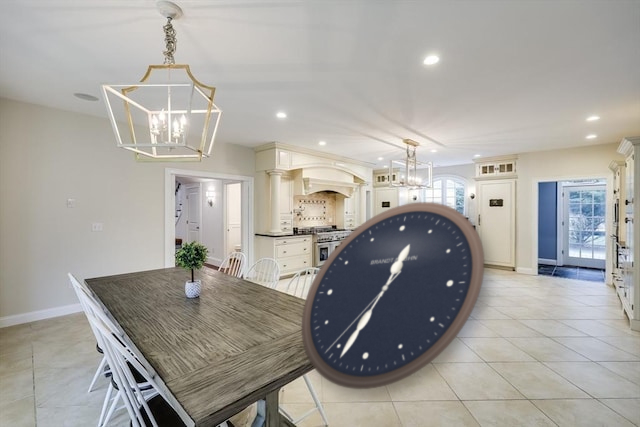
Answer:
12 h 33 min 36 s
